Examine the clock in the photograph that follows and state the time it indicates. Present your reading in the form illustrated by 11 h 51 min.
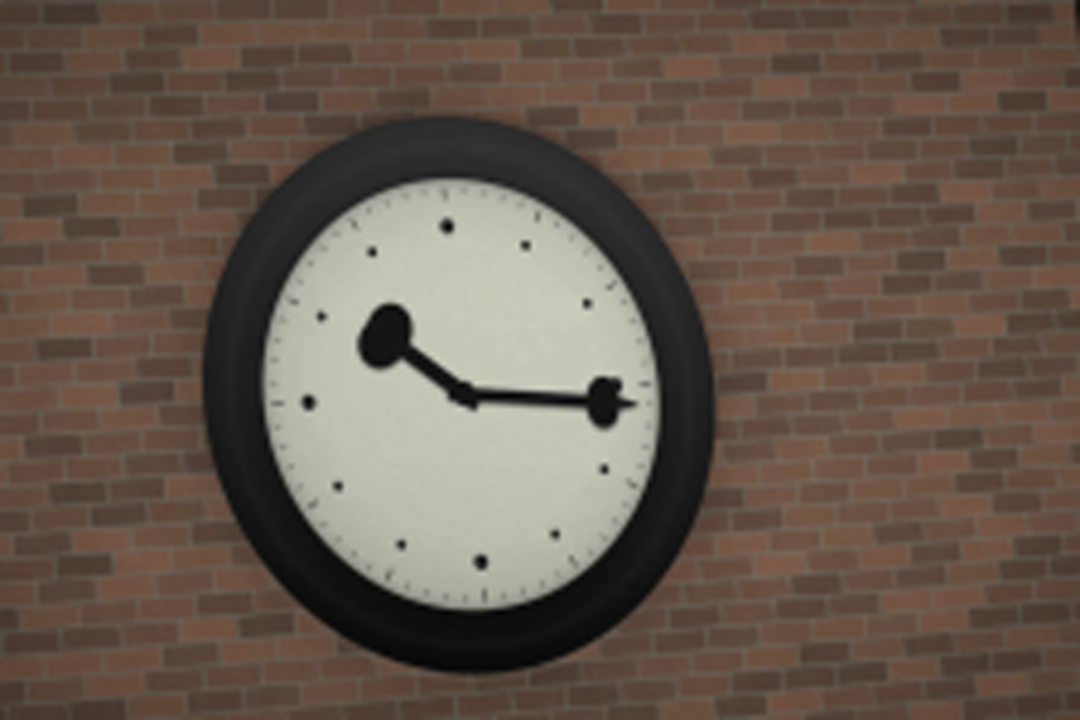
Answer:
10 h 16 min
